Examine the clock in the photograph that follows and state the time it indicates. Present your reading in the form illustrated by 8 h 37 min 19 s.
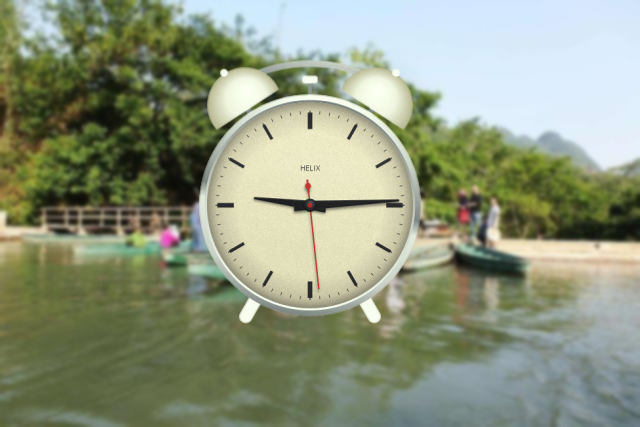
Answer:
9 h 14 min 29 s
